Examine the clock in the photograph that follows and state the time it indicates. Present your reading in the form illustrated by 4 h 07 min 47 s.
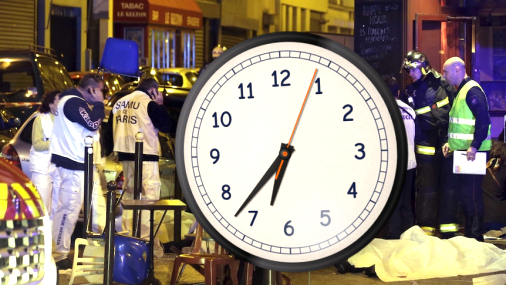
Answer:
6 h 37 min 04 s
